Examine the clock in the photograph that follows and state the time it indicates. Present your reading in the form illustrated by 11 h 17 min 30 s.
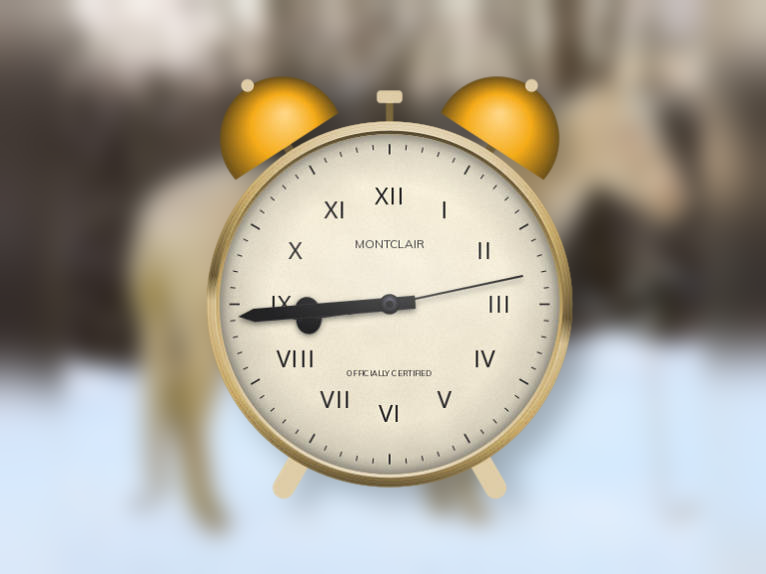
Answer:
8 h 44 min 13 s
